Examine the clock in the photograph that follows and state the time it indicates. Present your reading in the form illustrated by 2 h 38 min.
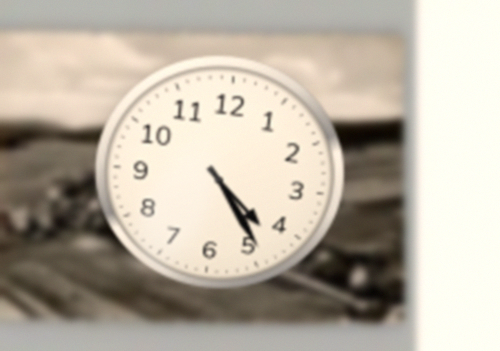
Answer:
4 h 24 min
